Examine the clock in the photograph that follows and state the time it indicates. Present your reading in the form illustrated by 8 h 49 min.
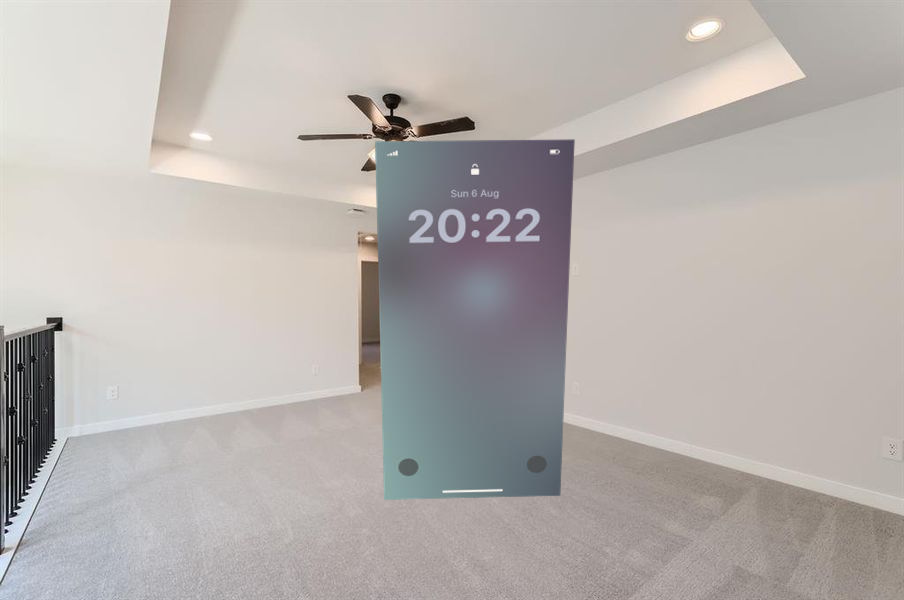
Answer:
20 h 22 min
